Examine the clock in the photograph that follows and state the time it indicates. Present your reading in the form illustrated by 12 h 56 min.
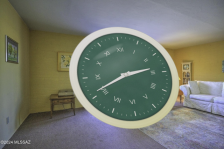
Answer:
2 h 41 min
